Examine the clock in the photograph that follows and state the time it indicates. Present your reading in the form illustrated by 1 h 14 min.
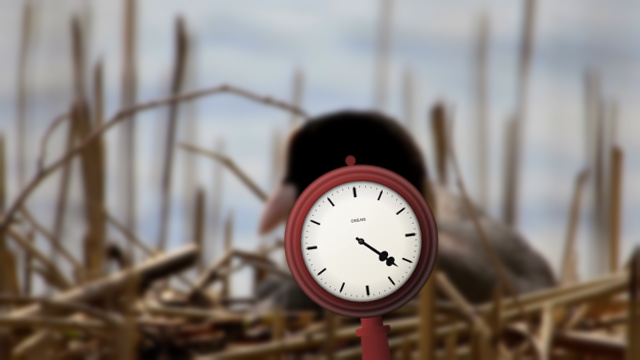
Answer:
4 h 22 min
